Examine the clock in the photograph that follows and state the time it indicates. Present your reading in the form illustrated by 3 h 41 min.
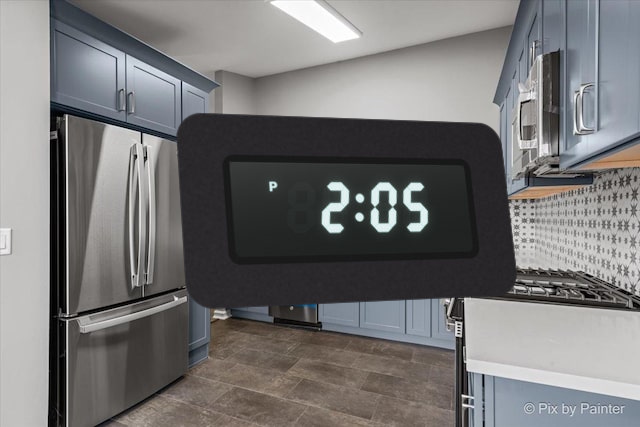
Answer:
2 h 05 min
